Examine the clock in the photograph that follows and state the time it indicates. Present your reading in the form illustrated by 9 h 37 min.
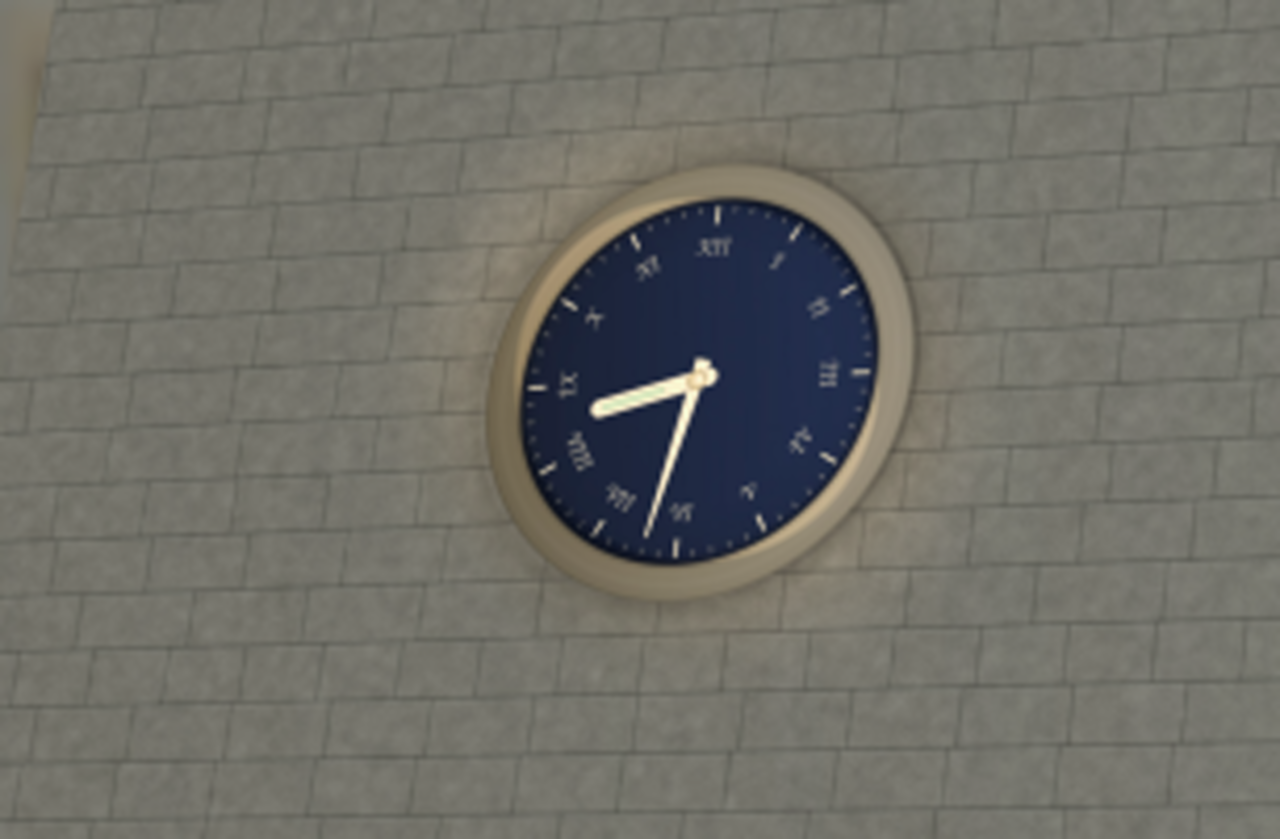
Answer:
8 h 32 min
